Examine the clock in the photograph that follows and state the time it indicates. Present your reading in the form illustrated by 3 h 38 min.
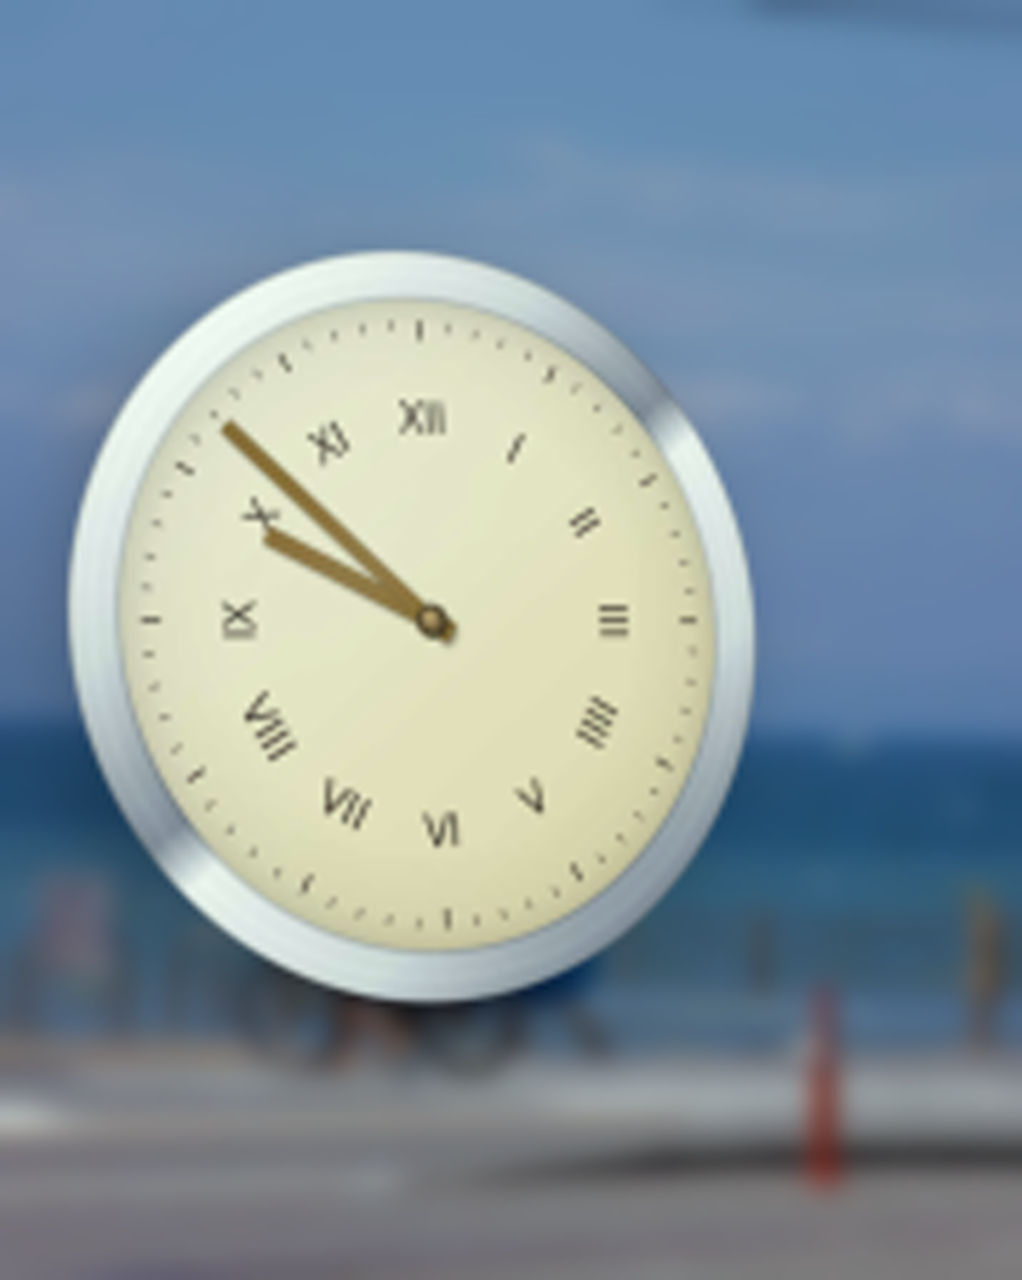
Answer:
9 h 52 min
